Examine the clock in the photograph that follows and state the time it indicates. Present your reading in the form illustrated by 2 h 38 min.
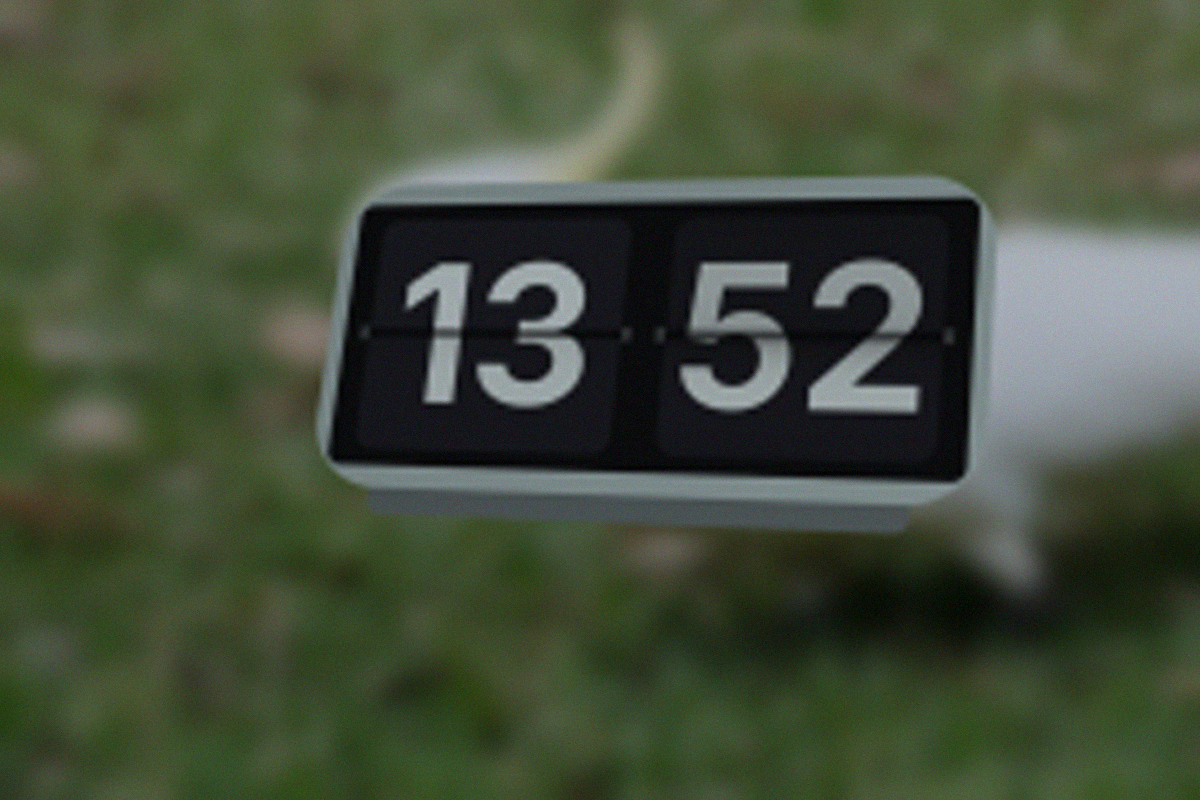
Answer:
13 h 52 min
